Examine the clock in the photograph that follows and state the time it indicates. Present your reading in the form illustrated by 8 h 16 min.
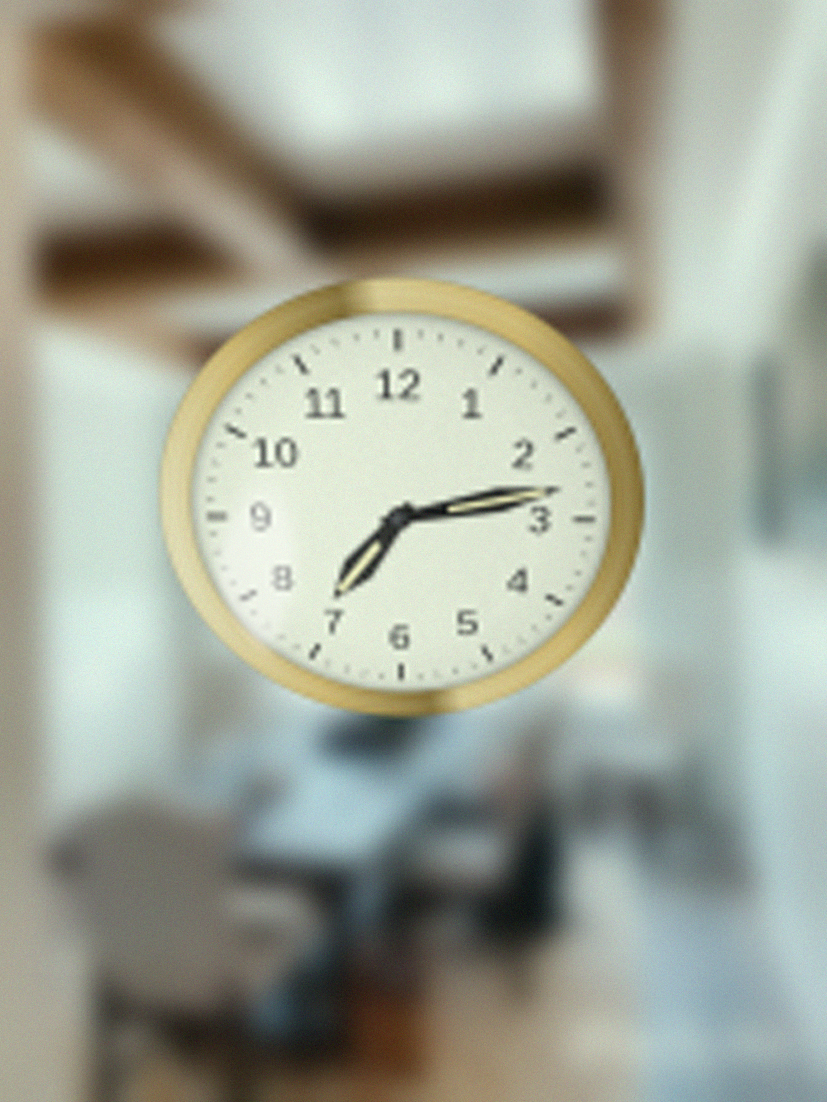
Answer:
7 h 13 min
